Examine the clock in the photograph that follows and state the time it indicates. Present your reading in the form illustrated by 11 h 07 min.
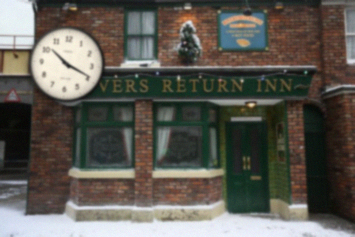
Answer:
10 h 19 min
